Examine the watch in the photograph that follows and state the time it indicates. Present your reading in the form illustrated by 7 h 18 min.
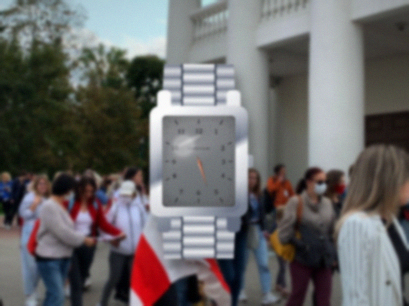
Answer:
5 h 27 min
